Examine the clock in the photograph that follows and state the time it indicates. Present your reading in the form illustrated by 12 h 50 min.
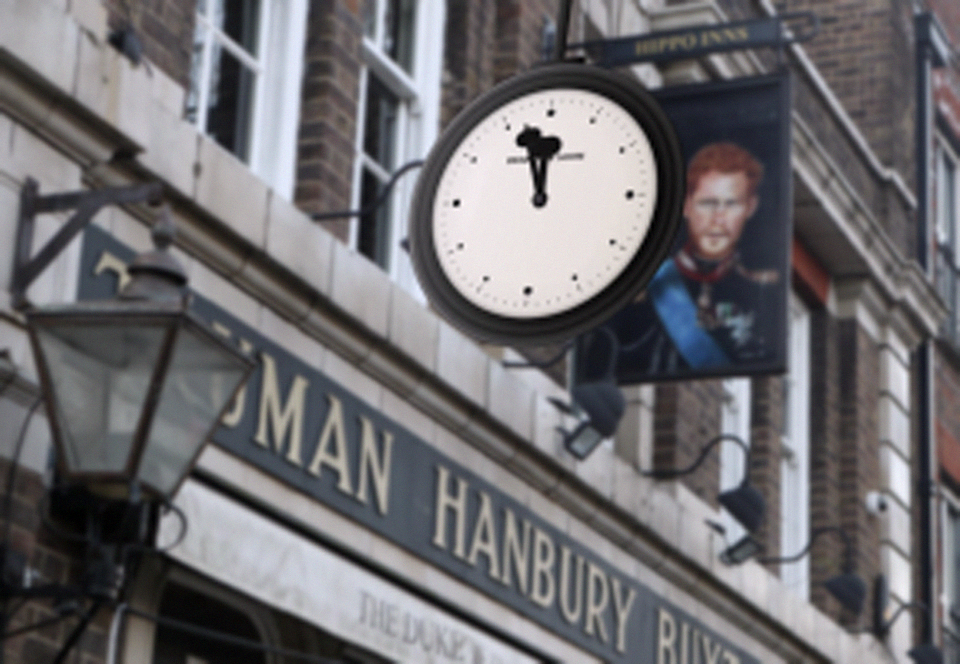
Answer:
11 h 57 min
